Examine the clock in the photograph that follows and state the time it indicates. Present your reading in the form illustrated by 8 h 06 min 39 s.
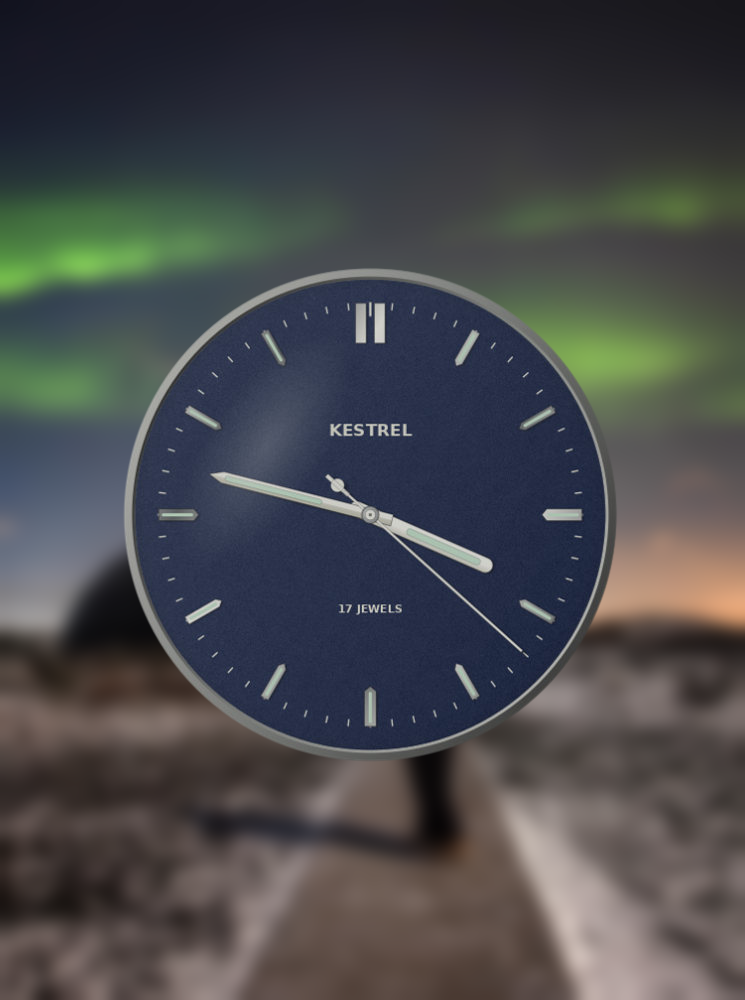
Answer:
3 h 47 min 22 s
